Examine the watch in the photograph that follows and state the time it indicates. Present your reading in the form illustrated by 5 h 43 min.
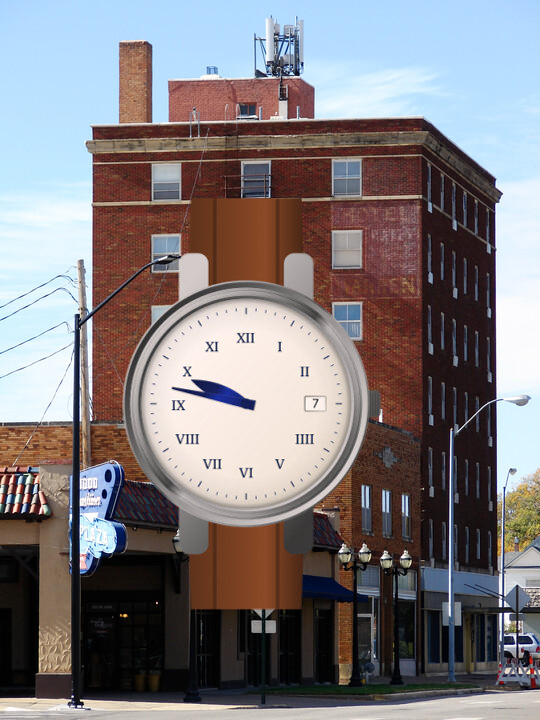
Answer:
9 h 47 min
